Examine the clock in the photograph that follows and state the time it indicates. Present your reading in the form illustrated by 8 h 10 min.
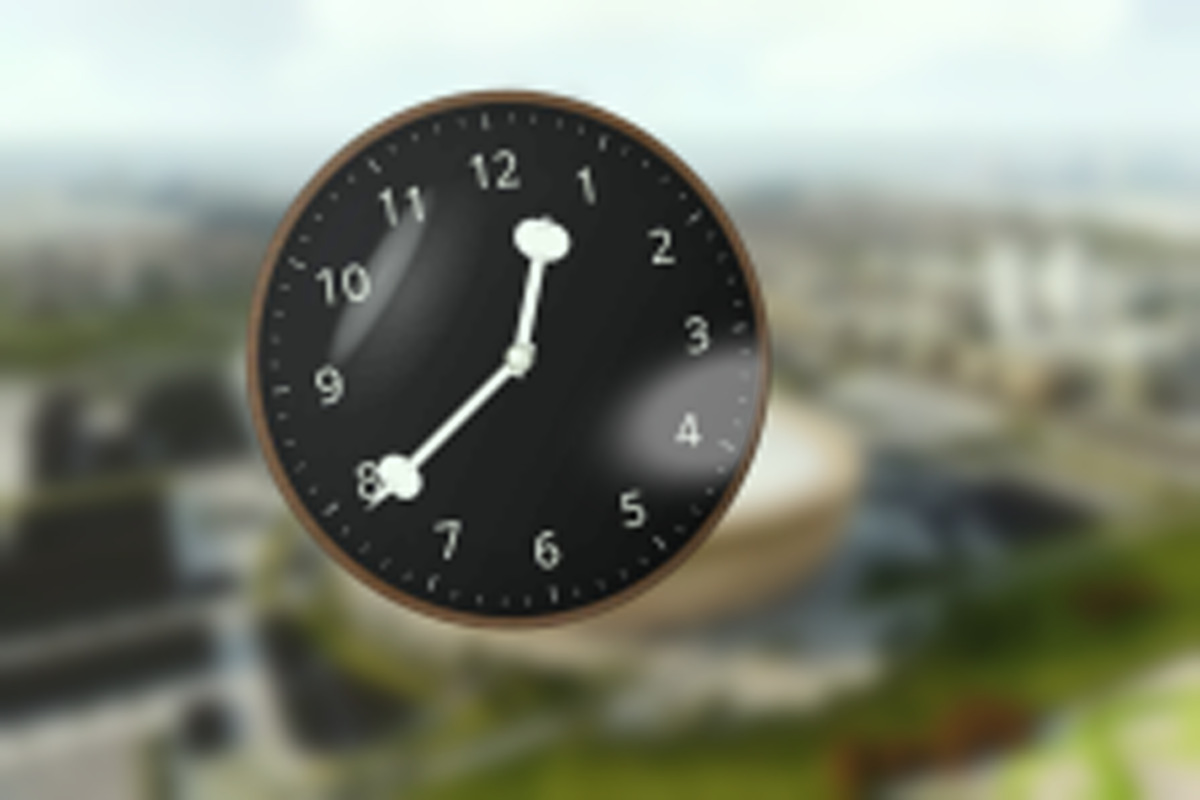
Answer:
12 h 39 min
